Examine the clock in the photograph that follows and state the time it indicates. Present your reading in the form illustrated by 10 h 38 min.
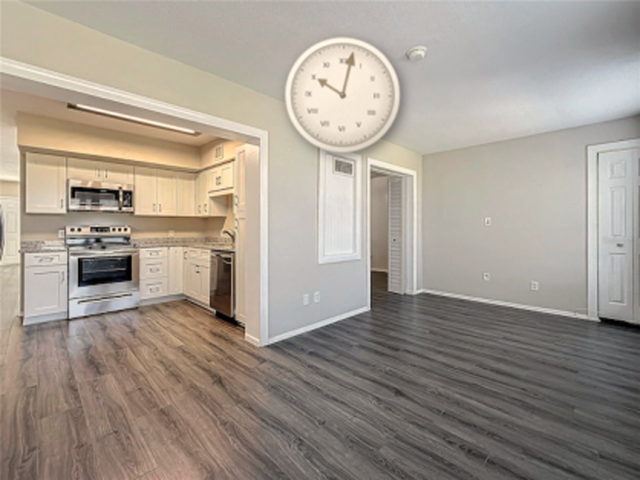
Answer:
10 h 02 min
